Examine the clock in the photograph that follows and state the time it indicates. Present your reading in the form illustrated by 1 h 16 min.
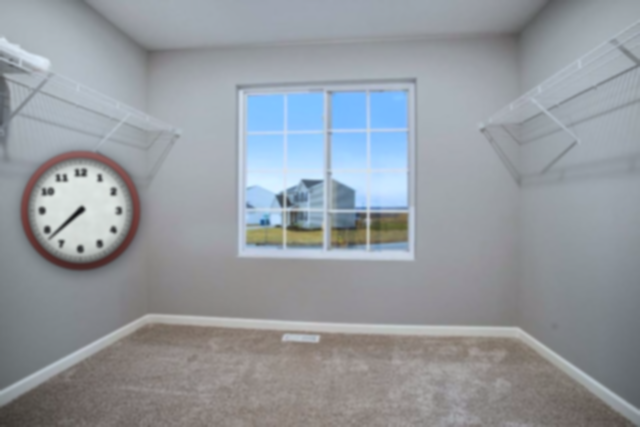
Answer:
7 h 38 min
